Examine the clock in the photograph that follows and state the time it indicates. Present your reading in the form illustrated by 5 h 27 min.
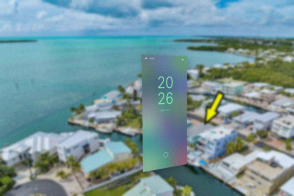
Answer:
20 h 26 min
